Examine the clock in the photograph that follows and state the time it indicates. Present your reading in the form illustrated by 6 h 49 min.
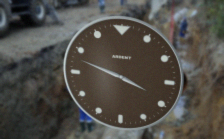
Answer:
3 h 48 min
